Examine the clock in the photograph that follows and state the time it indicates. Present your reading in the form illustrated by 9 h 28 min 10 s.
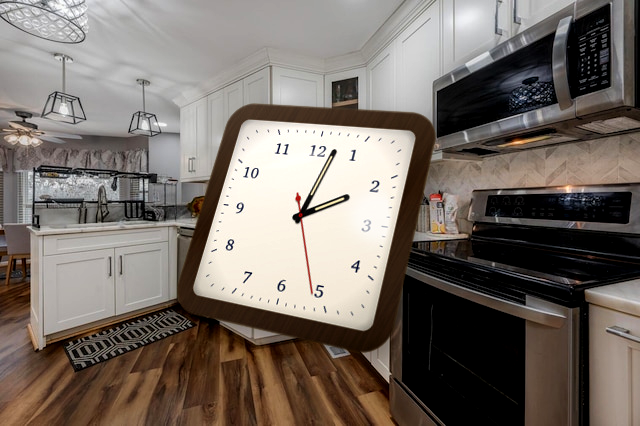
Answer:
2 h 02 min 26 s
